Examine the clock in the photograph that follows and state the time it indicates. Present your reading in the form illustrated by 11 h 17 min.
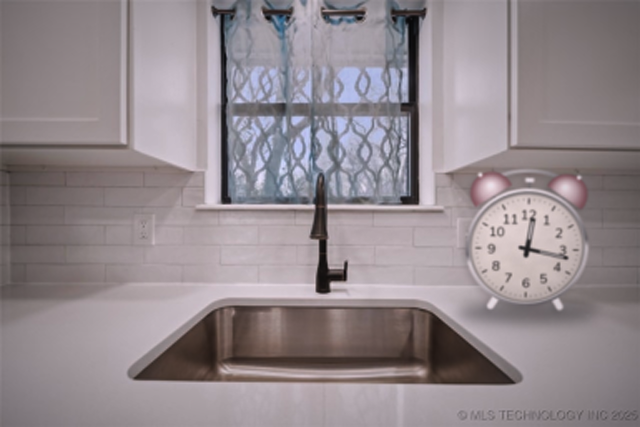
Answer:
12 h 17 min
